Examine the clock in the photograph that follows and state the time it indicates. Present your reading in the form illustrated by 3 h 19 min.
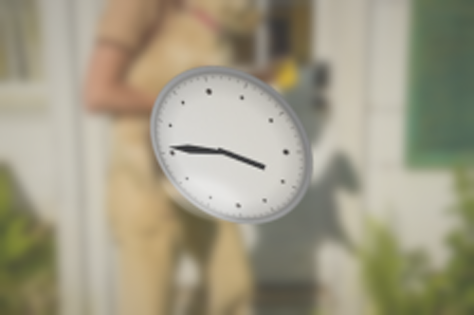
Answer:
3 h 46 min
